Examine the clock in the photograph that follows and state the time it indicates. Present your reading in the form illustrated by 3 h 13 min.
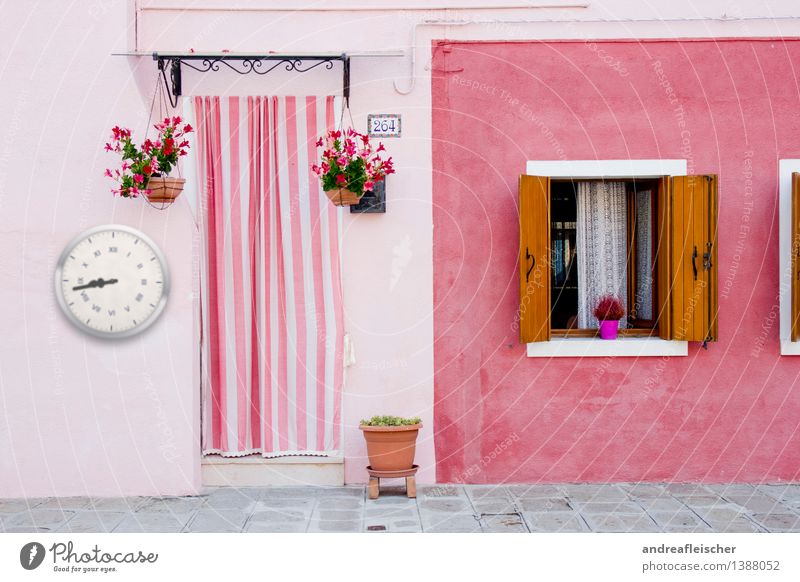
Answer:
8 h 43 min
